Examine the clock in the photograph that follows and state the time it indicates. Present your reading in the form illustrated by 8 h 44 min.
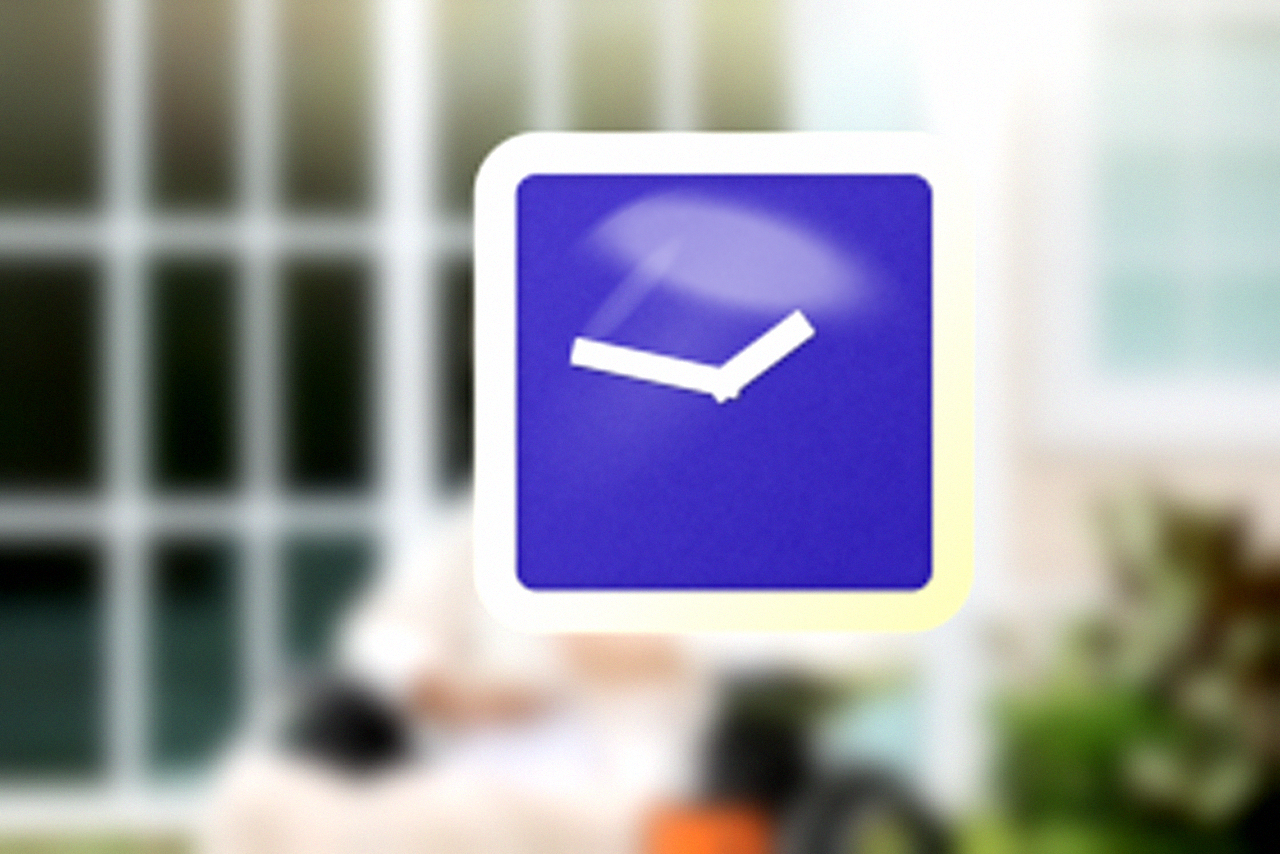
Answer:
1 h 47 min
